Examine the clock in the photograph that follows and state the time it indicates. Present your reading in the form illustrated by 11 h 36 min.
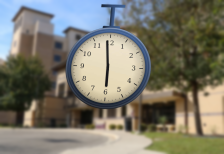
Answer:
5 h 59 min
